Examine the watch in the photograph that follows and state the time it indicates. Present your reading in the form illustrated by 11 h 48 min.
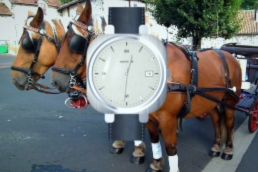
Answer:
12 h 31 min
